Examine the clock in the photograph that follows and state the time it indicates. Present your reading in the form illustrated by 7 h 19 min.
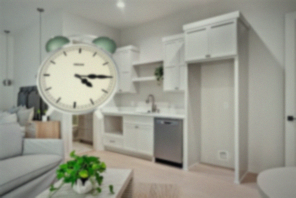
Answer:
4 h 15 min
